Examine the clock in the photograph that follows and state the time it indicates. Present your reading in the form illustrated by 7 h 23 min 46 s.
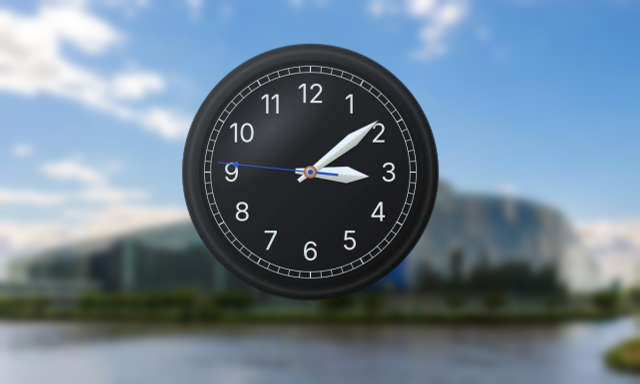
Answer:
3 h 08 min 46 s
